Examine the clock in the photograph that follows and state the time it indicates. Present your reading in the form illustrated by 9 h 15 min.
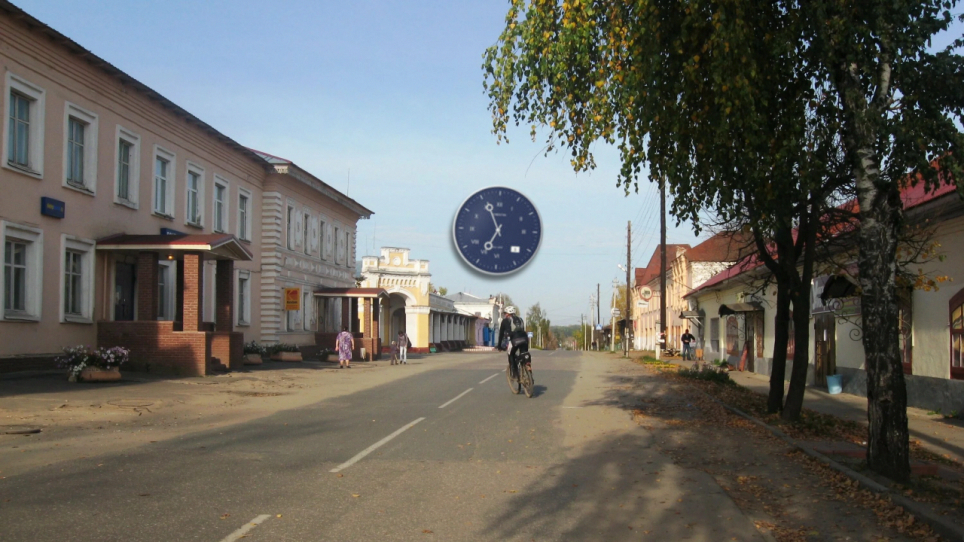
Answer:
6 h 56 min
